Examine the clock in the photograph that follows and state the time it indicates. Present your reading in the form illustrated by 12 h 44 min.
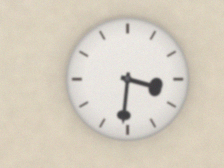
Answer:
3 h 31 min
